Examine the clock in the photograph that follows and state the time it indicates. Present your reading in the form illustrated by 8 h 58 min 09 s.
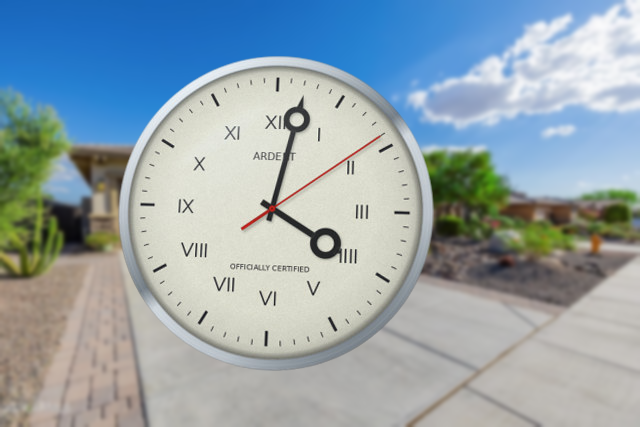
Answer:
4 h 02 min 09 s
